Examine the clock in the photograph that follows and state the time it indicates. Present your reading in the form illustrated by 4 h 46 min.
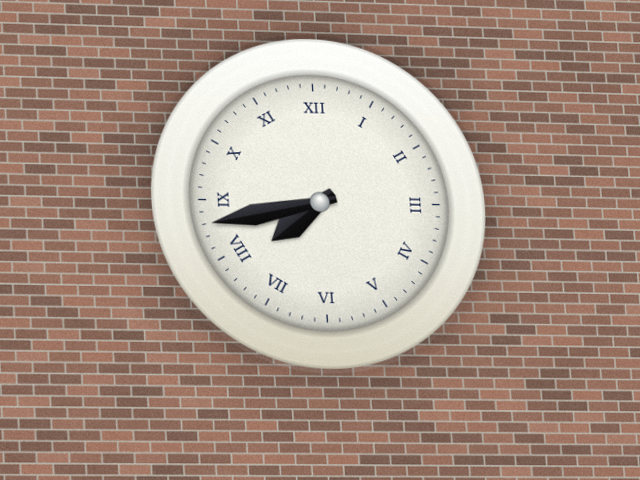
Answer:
7 h 43 min
